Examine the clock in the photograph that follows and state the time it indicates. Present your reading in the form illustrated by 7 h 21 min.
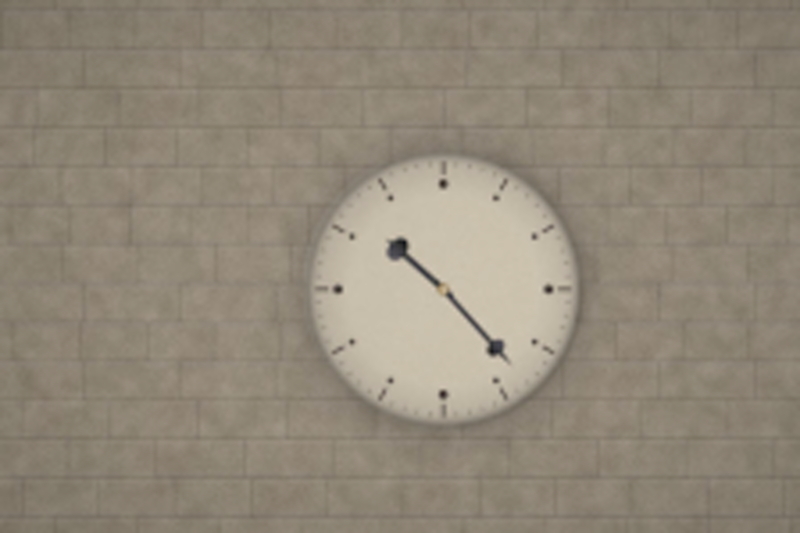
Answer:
10 h 23 min
